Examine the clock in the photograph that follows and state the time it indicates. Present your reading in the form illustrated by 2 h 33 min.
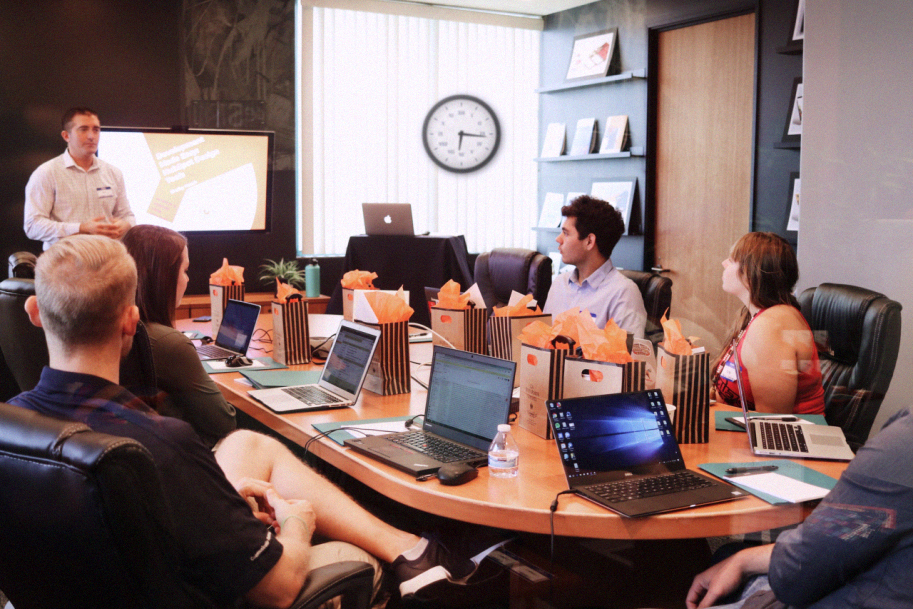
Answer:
6 h 16 min
